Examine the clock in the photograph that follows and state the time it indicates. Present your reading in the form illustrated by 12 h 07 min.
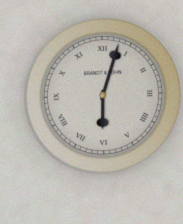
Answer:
6 h 03 min
